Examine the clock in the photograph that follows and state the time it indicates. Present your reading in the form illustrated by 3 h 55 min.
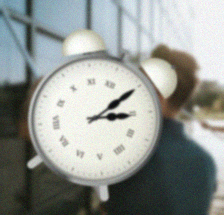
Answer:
2 h 05 min
